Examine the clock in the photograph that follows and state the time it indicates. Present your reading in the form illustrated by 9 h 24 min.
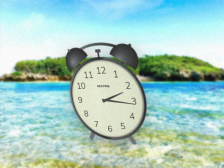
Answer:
2 h 16 min
